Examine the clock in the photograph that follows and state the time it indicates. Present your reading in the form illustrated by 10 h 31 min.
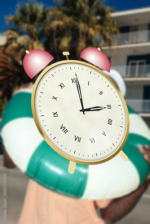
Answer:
3 h 01 min
